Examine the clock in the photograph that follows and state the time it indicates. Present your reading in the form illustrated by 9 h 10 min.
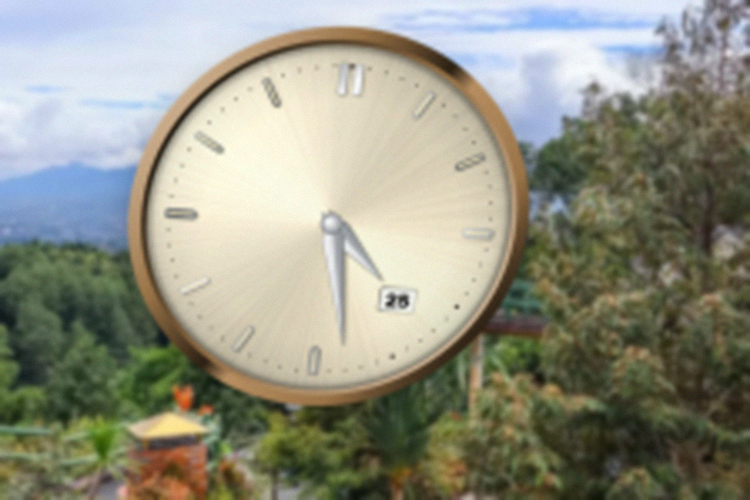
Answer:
4 h 28 min
